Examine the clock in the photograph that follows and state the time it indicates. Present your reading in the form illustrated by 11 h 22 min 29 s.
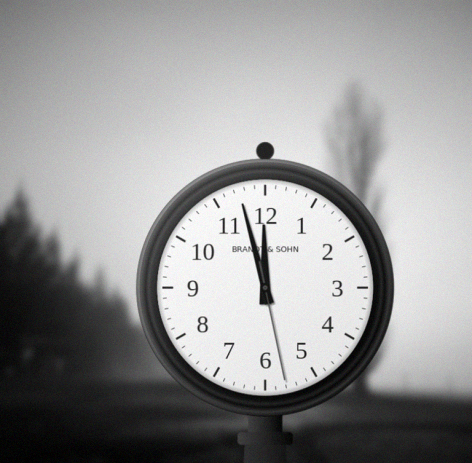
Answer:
11 h 57 min 28 s
